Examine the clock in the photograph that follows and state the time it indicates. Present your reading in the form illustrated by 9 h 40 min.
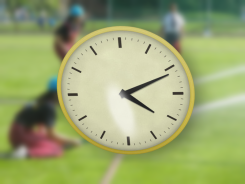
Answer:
4 h 11 min
